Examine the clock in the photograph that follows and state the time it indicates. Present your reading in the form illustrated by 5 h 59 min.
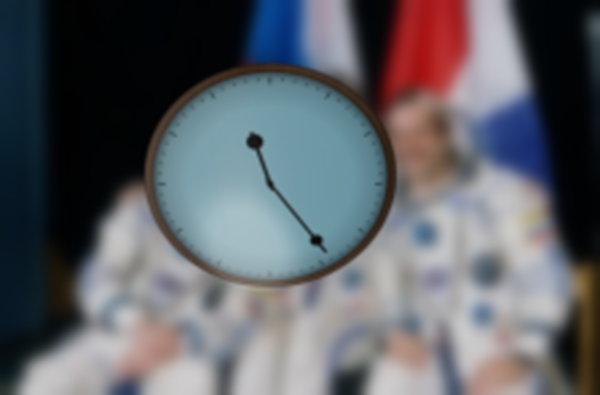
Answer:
11 h 24 min
